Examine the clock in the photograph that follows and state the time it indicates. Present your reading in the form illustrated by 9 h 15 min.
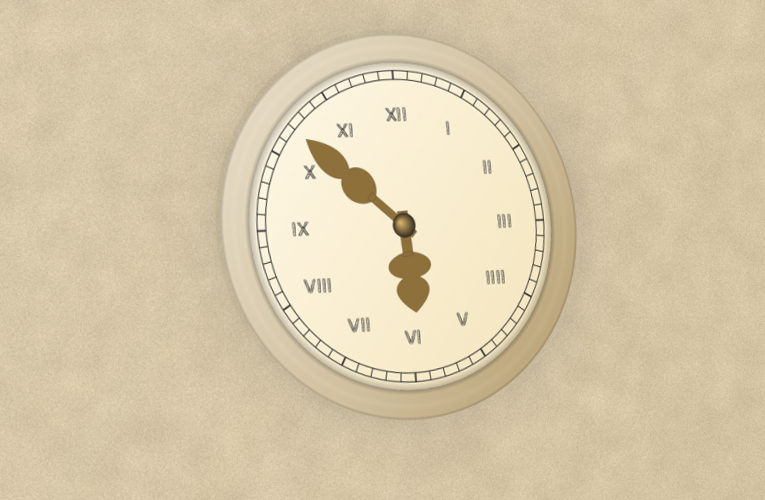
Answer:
5 h 52 min
